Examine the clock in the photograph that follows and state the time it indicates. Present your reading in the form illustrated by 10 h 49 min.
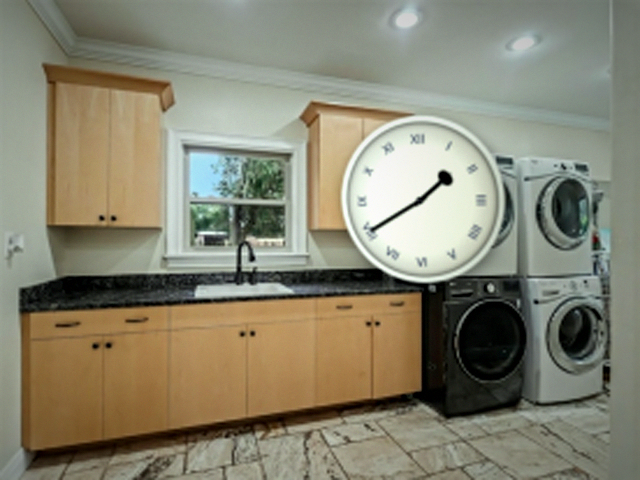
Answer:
1 h 40 min
